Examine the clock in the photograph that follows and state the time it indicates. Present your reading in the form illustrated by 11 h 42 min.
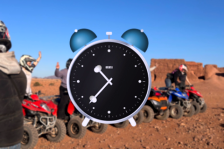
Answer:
10 h 37 min
